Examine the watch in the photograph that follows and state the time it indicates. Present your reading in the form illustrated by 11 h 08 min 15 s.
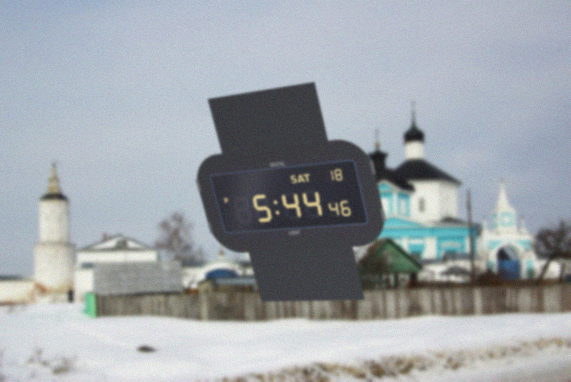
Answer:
5 h 44 min 46 s
